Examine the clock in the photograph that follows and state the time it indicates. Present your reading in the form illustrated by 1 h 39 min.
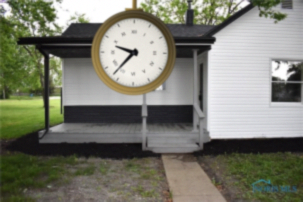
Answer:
9 h 37 min
